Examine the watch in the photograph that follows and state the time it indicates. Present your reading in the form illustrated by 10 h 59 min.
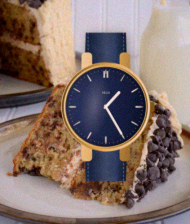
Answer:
1 h 25 min
